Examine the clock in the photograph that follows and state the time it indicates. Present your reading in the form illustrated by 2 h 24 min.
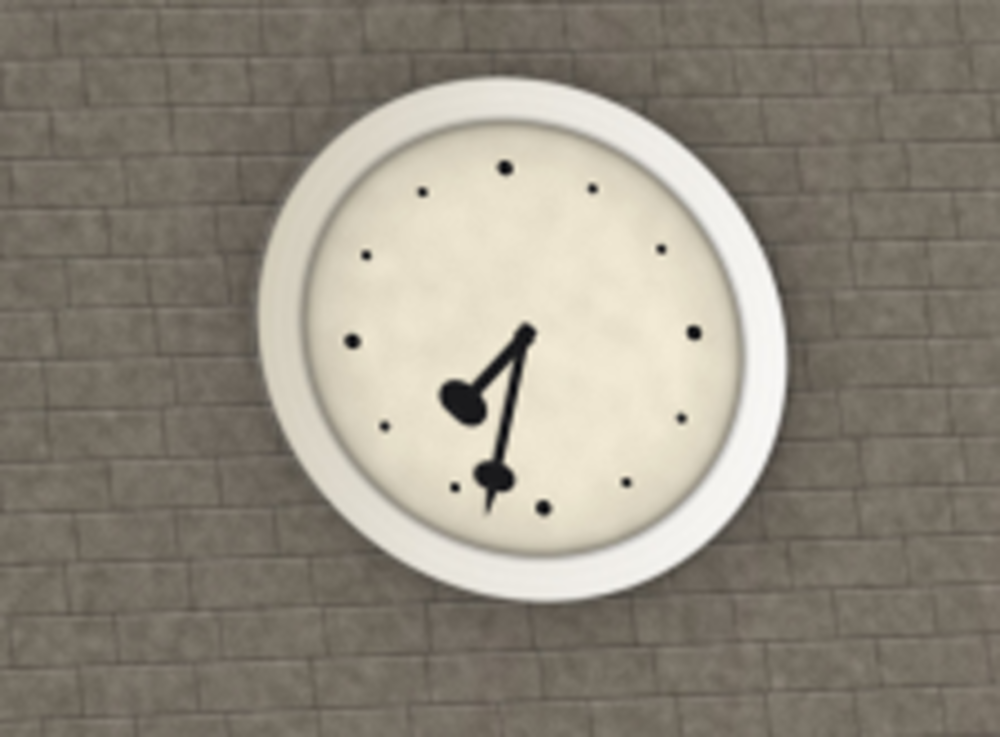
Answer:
7 h 33 min
